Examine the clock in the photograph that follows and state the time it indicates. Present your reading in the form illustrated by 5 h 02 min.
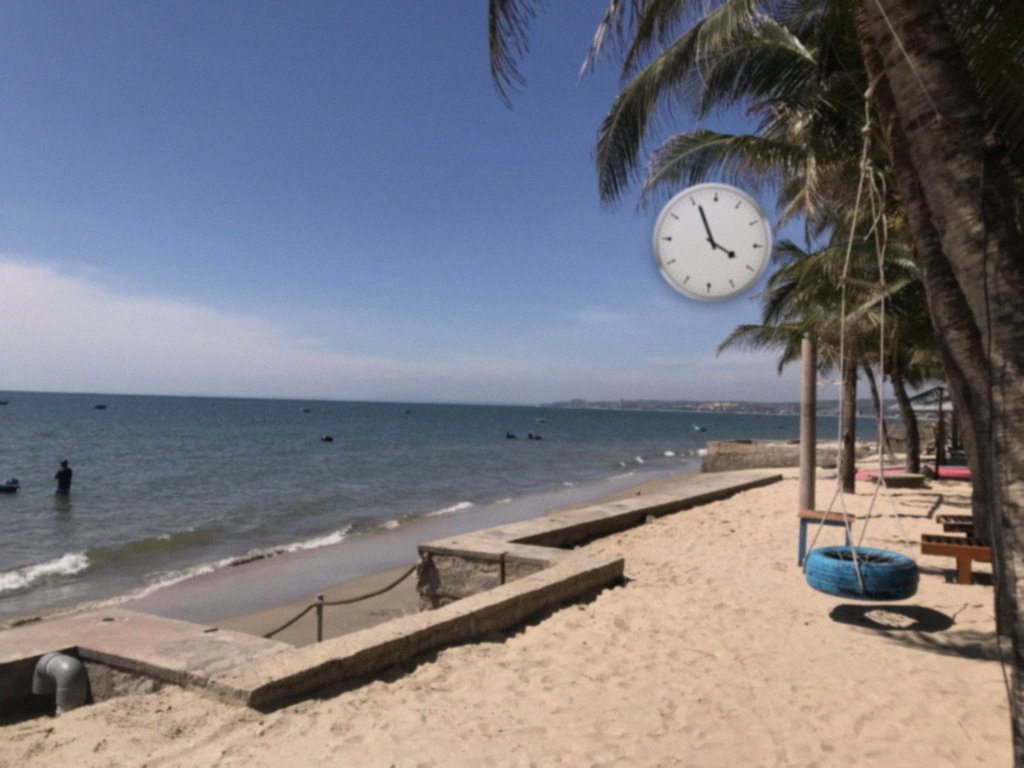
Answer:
3 h 56 min
